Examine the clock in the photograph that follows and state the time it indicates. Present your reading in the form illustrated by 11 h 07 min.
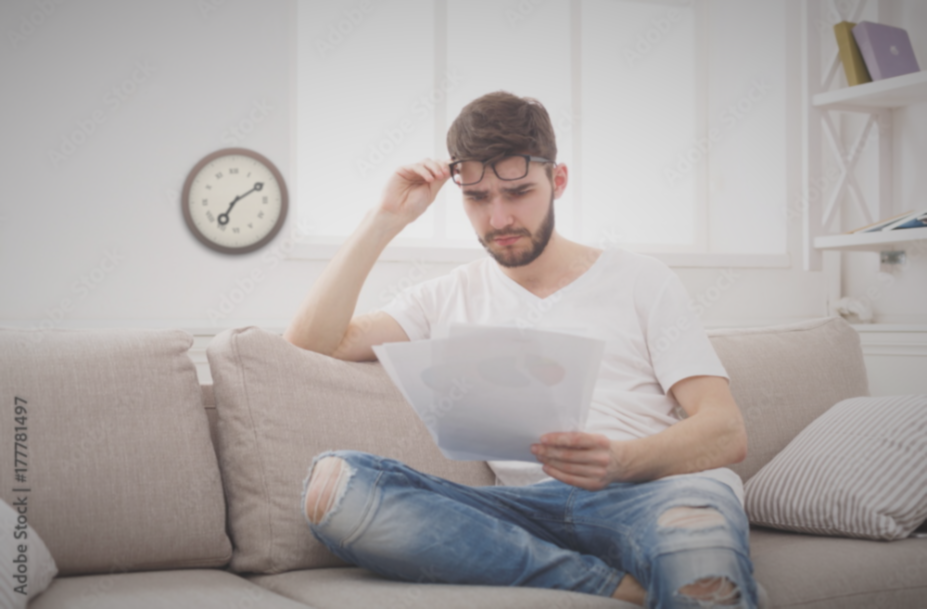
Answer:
7 h 10 min
